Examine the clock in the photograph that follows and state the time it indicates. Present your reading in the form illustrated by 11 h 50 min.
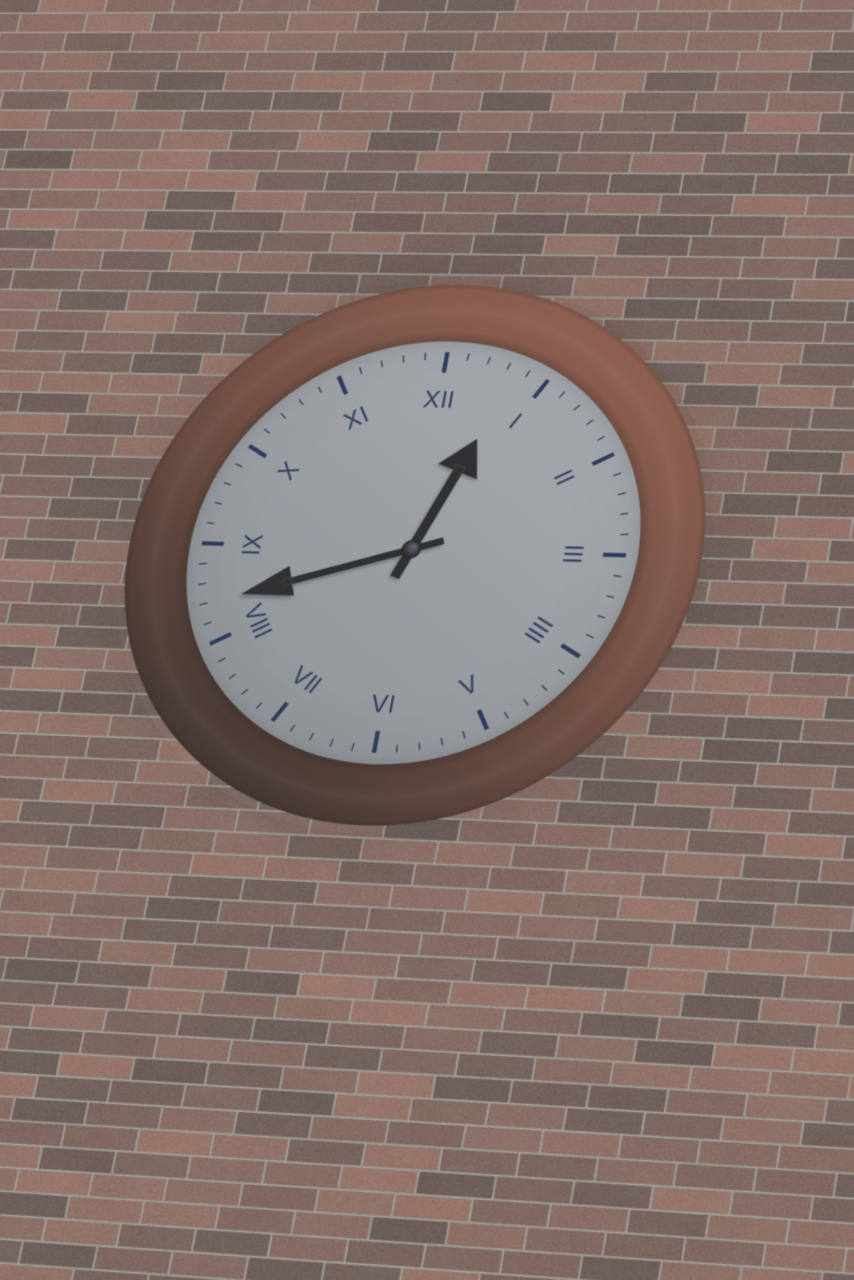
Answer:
12 h 42 min
